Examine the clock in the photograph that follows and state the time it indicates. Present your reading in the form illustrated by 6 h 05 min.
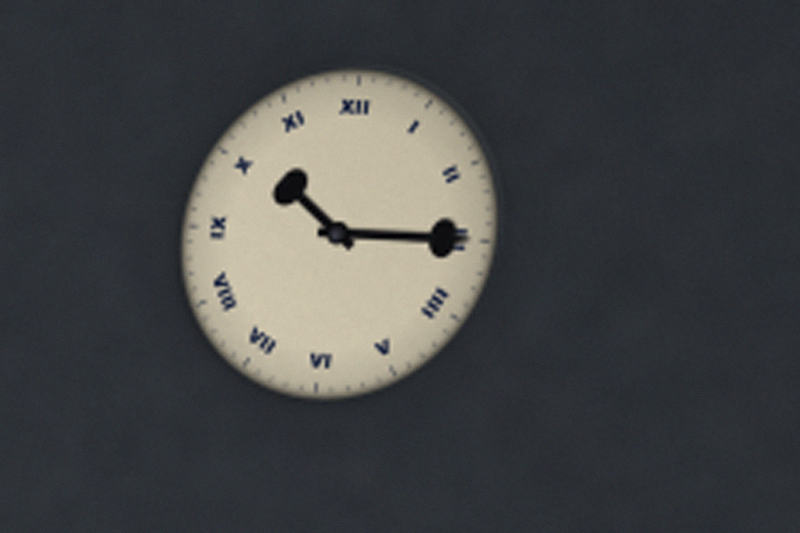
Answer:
10 h 15 min
